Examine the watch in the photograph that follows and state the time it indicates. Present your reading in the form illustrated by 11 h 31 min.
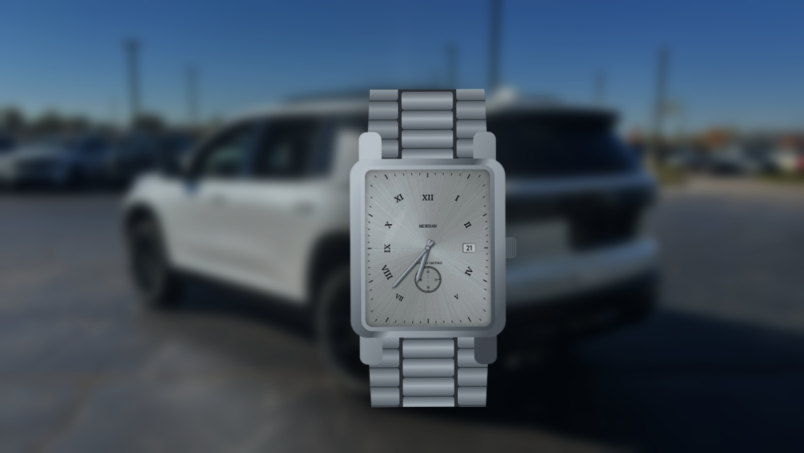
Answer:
6 h 37 min
